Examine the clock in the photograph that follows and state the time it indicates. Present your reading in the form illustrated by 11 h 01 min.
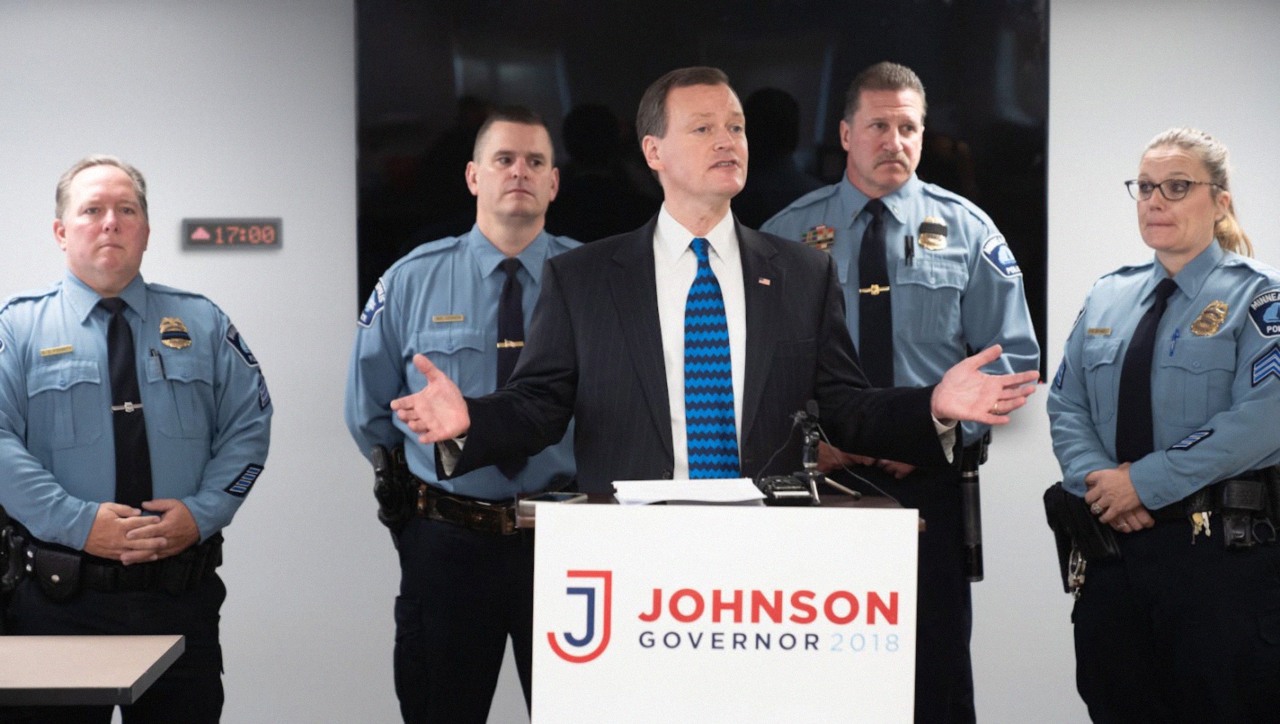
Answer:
17 h 00 min
